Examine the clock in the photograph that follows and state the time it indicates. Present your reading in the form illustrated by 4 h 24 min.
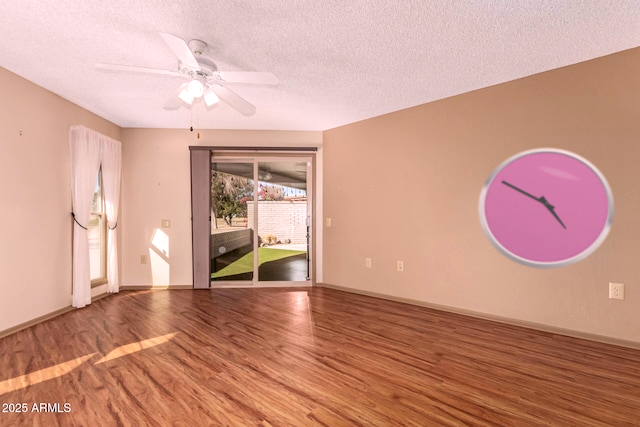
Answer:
4 h 50 min
